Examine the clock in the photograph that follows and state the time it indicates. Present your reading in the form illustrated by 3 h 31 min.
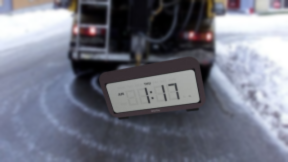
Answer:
1 h 17 min
